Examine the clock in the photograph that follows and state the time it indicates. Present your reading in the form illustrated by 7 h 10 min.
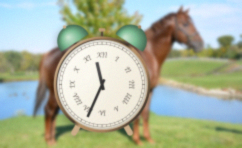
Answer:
11 h 34 min
